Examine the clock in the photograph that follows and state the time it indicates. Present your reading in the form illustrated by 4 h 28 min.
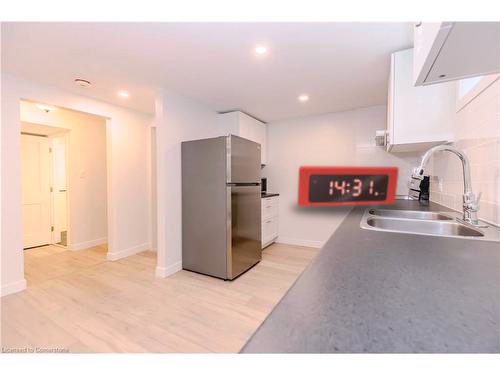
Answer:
14 h 31 min
